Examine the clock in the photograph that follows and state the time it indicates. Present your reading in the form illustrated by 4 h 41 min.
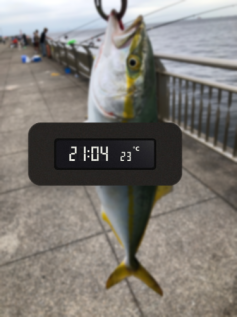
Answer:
21 h 04 min
